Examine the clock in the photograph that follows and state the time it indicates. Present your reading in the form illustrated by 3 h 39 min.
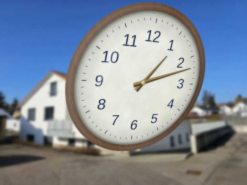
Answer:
1 h 12 min
